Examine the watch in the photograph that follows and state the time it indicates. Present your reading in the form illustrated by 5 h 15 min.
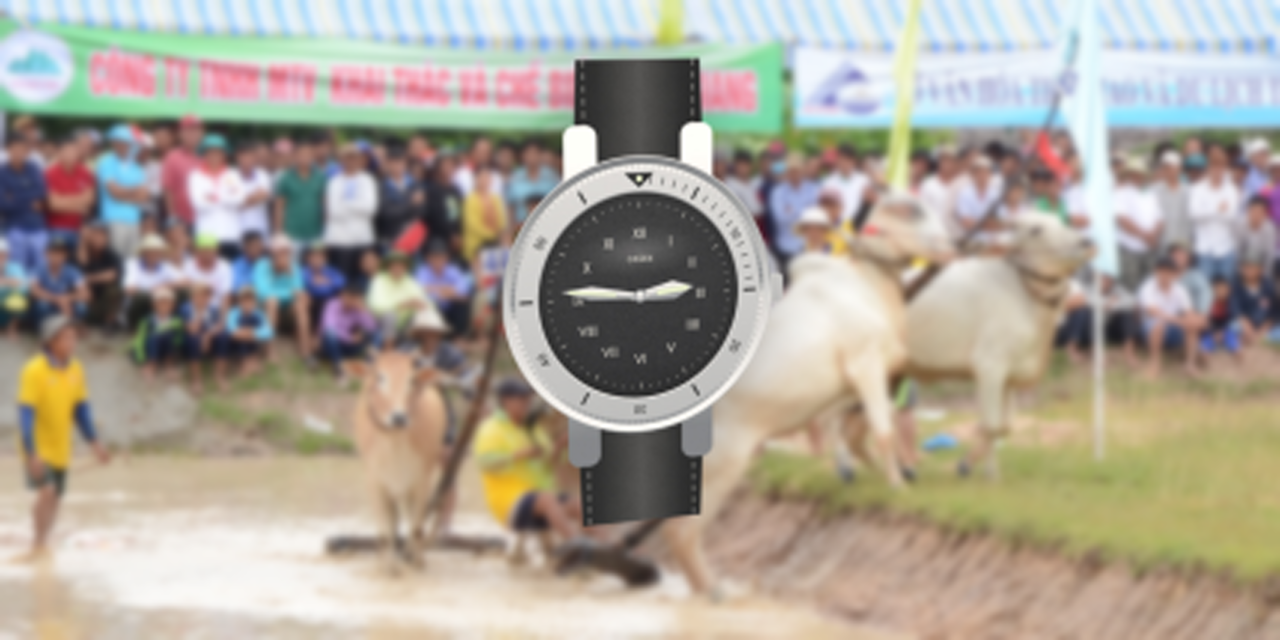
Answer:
2 h 46 min
